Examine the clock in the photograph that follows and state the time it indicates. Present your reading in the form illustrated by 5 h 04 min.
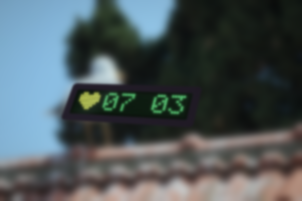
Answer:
7 h 03 min
